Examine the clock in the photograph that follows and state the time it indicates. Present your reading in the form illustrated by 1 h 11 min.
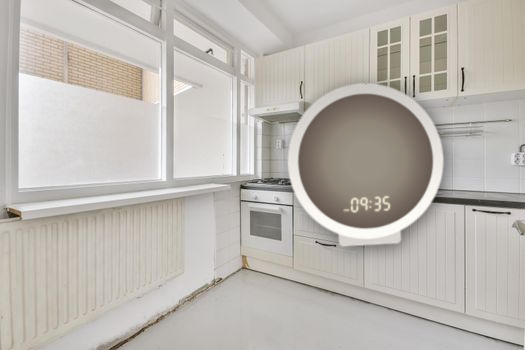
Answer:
9 h 35 min
